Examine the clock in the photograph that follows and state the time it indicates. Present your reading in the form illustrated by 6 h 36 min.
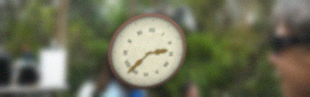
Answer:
2 h 37 min
